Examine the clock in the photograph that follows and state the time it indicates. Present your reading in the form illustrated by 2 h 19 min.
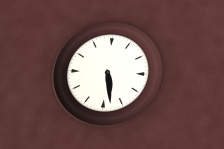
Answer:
5 h 28 min
